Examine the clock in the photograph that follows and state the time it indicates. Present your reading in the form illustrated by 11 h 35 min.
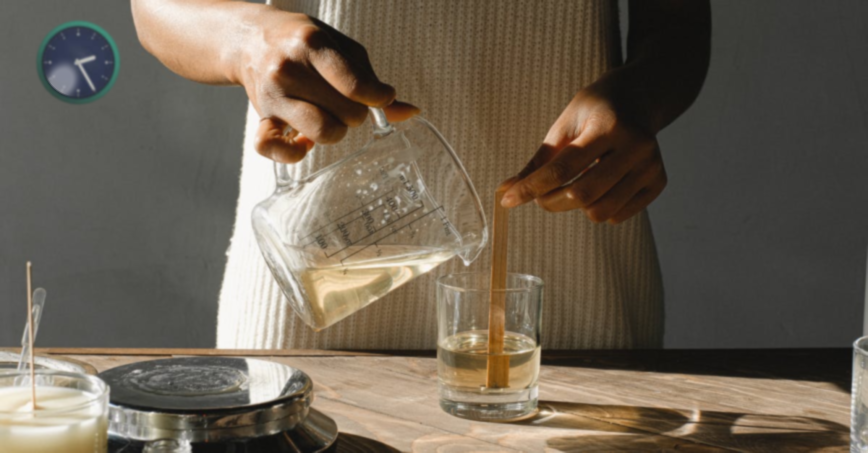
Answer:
2 h 25 min
